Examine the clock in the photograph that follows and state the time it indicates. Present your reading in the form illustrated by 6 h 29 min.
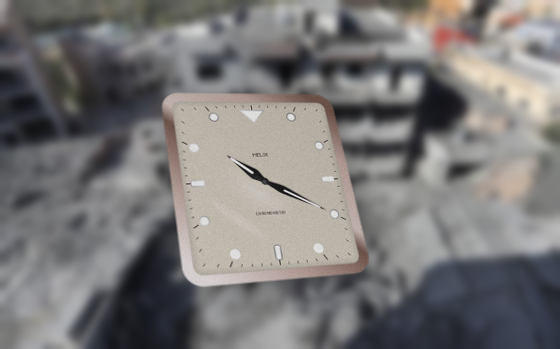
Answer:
10 h 20 min
